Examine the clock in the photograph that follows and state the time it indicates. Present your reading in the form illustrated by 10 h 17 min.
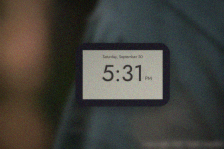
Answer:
5 h 31 min
